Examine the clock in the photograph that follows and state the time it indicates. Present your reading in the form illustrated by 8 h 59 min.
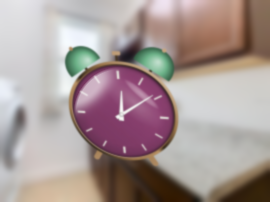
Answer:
12 h 09 min
